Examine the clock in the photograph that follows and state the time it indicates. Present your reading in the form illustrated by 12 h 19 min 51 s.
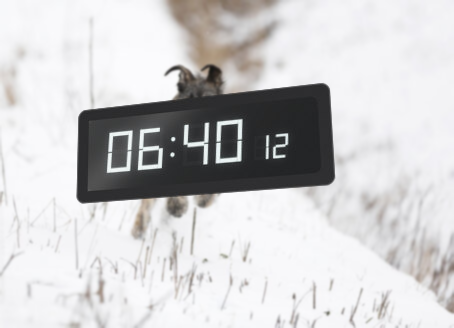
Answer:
6 h 40 min 12 s
